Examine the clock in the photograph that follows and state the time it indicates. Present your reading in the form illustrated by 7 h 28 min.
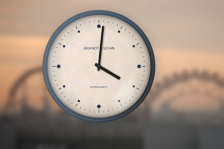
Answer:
4 h 01 min
